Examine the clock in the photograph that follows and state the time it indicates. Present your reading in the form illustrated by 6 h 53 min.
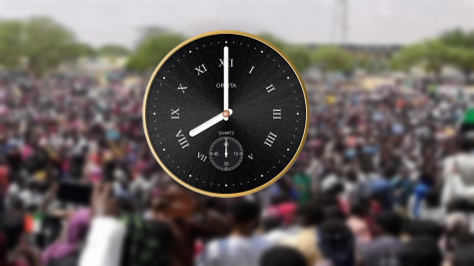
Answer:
8 h 00 min
